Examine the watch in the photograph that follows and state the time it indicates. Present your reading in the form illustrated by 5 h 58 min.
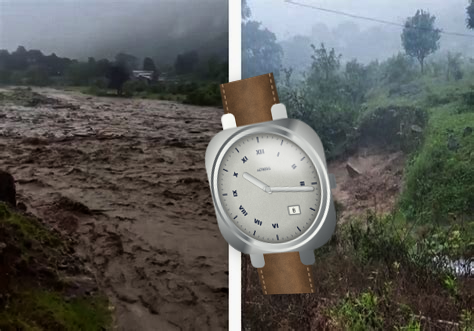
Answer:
10 h 16 min
